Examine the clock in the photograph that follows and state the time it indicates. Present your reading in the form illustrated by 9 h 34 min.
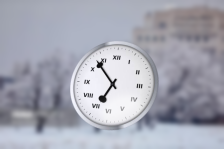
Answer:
6 h 53 min
